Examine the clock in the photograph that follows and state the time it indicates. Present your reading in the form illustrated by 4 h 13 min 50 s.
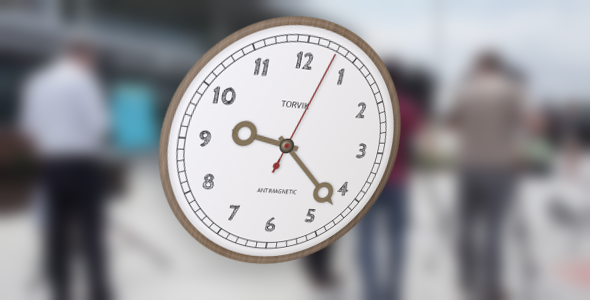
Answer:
9 h 22 min 03 s
